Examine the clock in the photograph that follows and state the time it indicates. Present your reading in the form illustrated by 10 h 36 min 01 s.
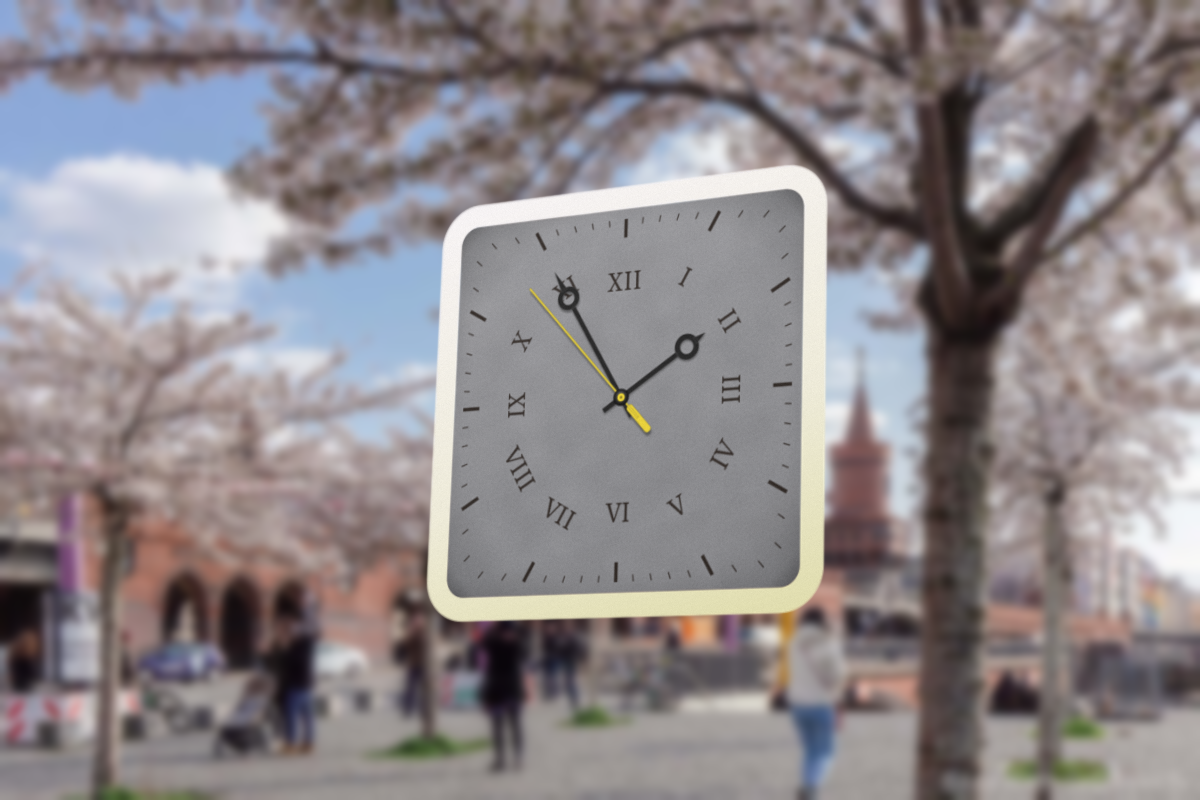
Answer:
1 h 54 min 53 s
